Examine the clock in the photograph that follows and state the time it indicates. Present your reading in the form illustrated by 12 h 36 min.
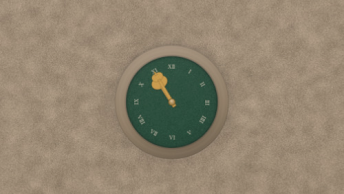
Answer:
10 h 55 min
